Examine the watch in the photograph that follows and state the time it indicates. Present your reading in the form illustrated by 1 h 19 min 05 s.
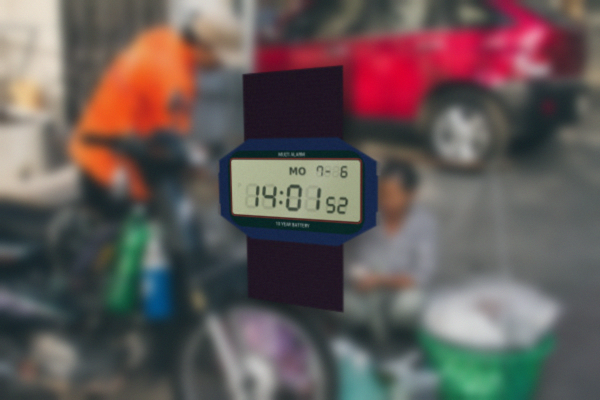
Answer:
14 h 01 min 52 s
